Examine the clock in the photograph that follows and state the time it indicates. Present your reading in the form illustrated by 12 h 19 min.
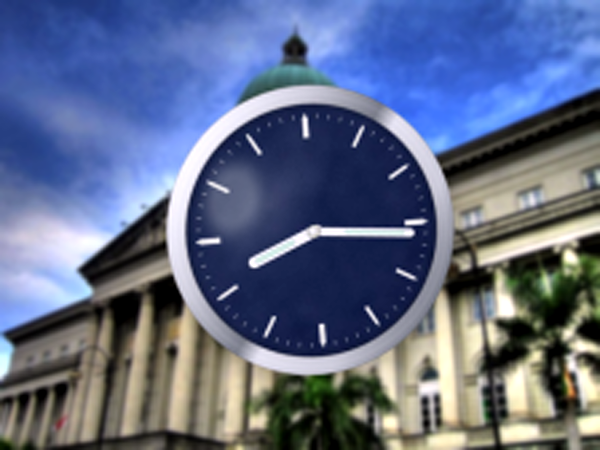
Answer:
8 h 16 min
